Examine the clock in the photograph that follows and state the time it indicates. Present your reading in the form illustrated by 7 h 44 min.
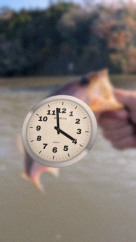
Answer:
3 h 58 min
